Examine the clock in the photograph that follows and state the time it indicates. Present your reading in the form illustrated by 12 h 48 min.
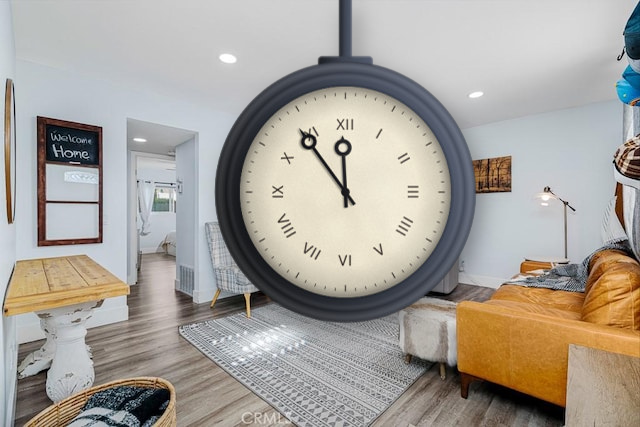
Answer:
11 h 54 min
